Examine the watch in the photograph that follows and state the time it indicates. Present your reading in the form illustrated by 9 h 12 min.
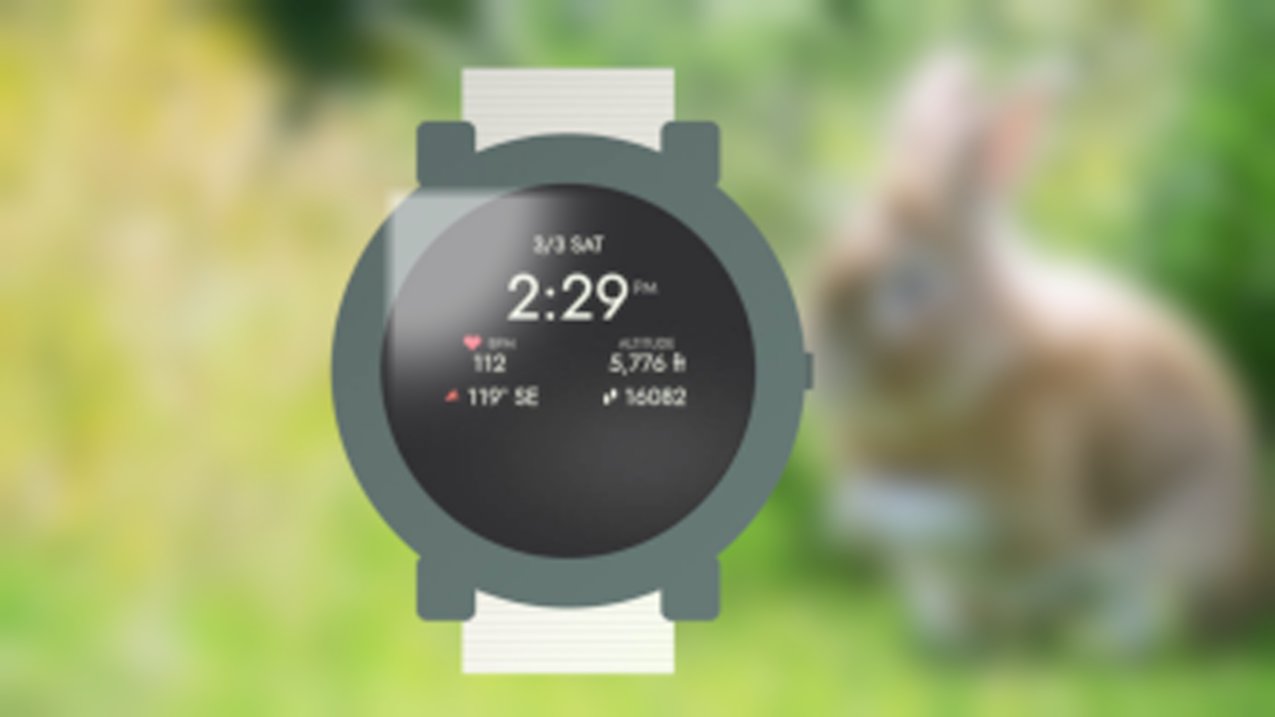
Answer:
2 h 29 min
